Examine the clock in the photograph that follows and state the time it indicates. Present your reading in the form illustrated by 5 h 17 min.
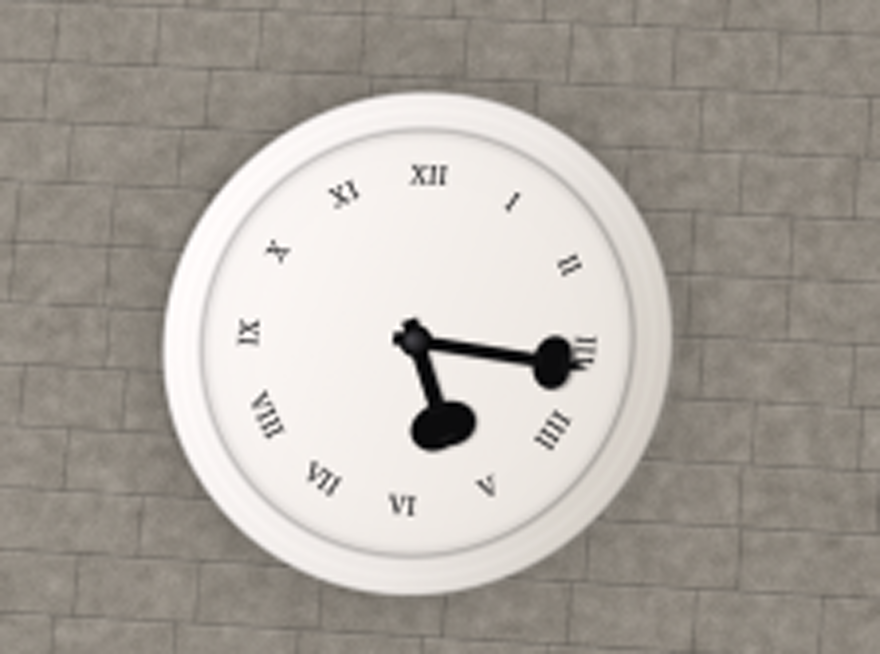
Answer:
5 h 16 min
